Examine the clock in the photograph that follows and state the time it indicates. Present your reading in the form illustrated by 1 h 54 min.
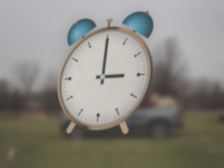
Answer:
3 h 00 min
